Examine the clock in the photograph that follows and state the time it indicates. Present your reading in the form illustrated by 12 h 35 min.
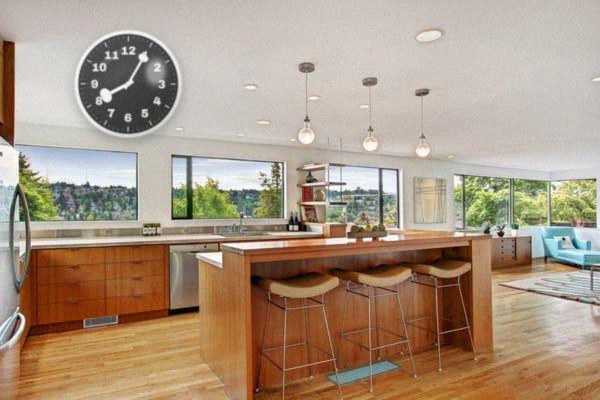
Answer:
8 h 05 min
